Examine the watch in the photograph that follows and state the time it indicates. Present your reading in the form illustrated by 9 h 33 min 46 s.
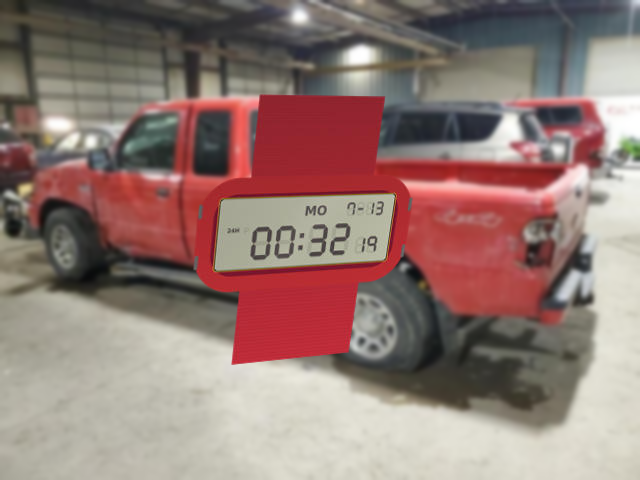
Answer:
0 h 32 min 19 s
